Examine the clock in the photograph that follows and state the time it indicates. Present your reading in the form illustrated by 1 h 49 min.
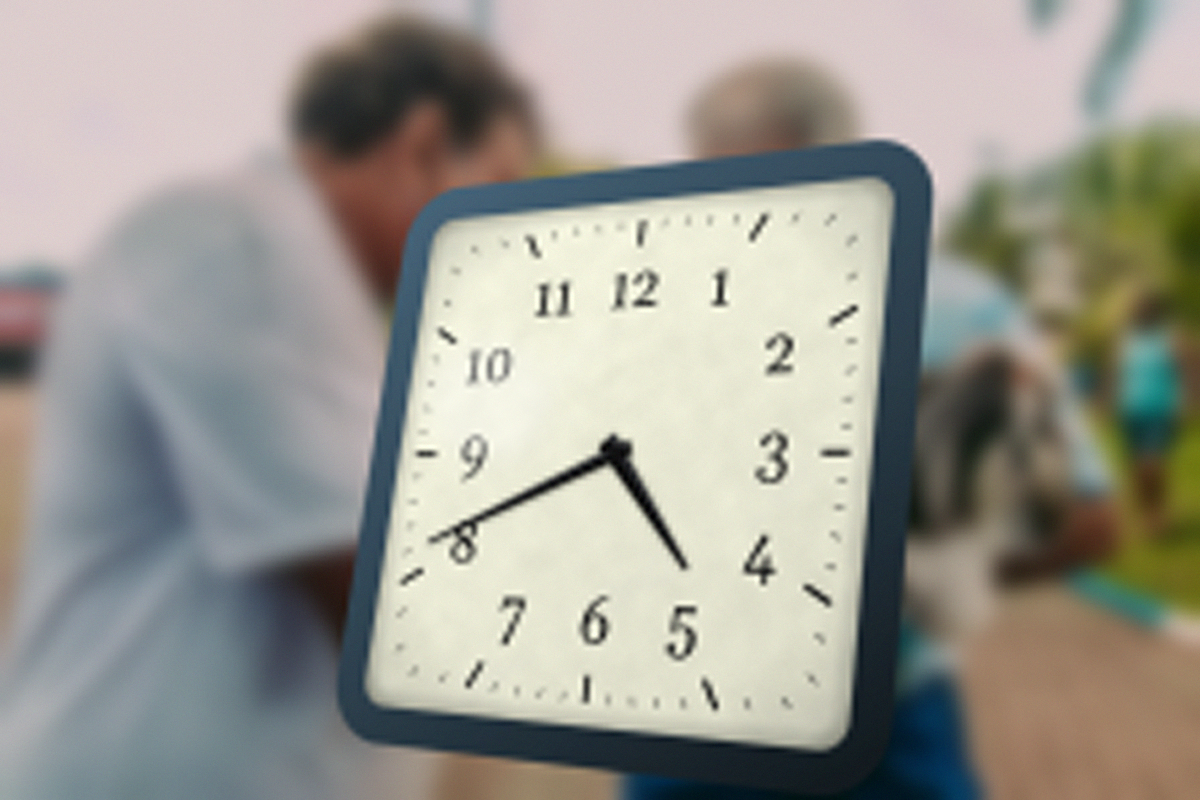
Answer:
4 h 41 min
